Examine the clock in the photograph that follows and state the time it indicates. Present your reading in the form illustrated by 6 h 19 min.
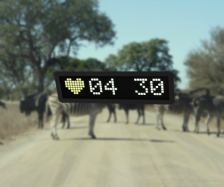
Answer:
4 h 30 min
